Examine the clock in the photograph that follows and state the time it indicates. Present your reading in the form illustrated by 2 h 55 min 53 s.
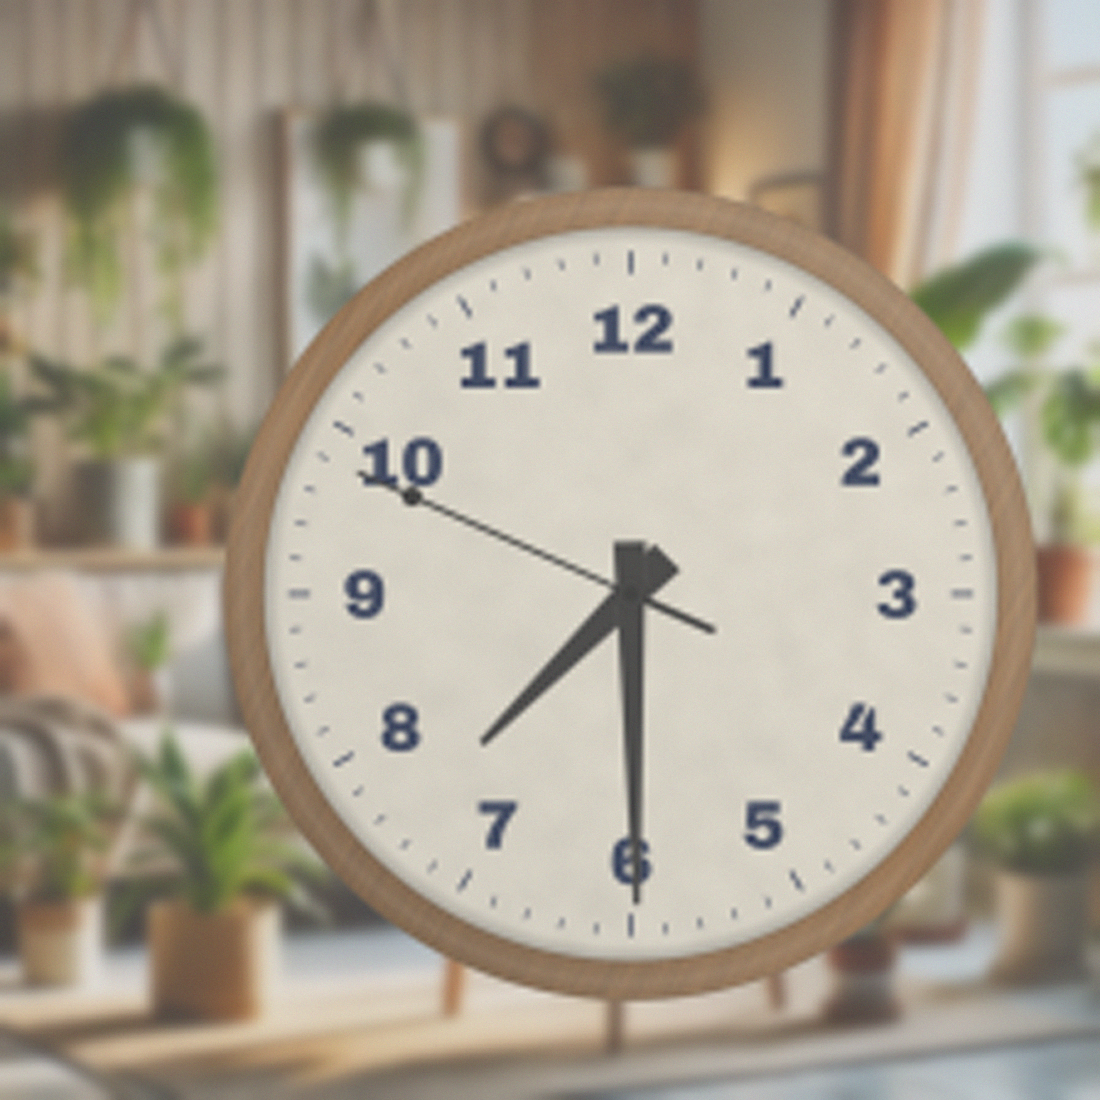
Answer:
7 h 29 min 49 s
